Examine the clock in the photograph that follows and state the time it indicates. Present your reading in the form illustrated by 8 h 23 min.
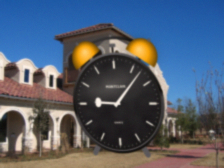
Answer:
9 h 07 min
